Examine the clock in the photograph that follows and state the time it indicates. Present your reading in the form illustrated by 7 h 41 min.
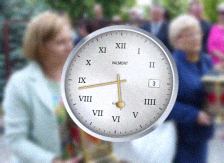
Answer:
5 h 43 min
